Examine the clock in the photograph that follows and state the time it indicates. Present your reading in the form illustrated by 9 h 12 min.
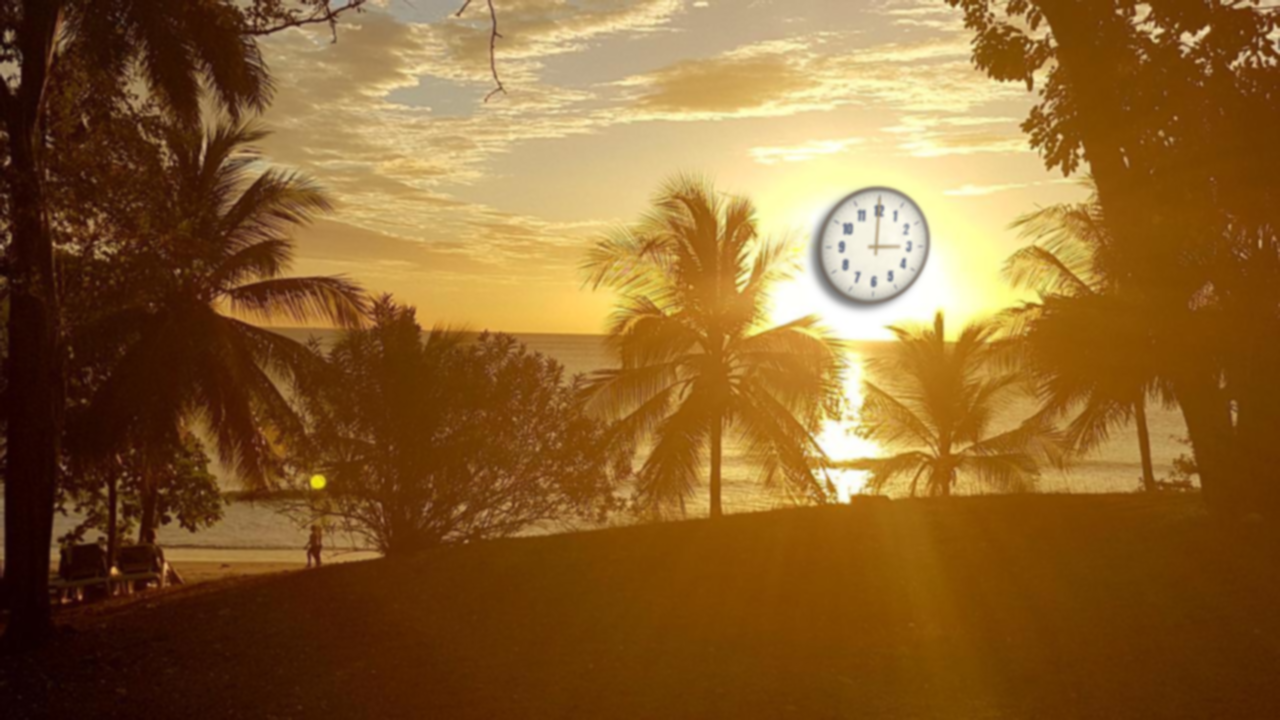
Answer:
3 h 00 min
